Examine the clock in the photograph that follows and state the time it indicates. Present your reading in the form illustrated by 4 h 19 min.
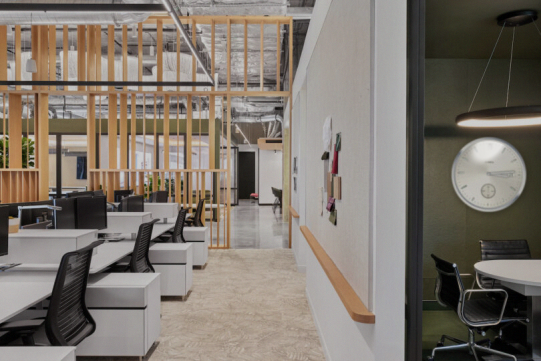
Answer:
3 h 14 min
